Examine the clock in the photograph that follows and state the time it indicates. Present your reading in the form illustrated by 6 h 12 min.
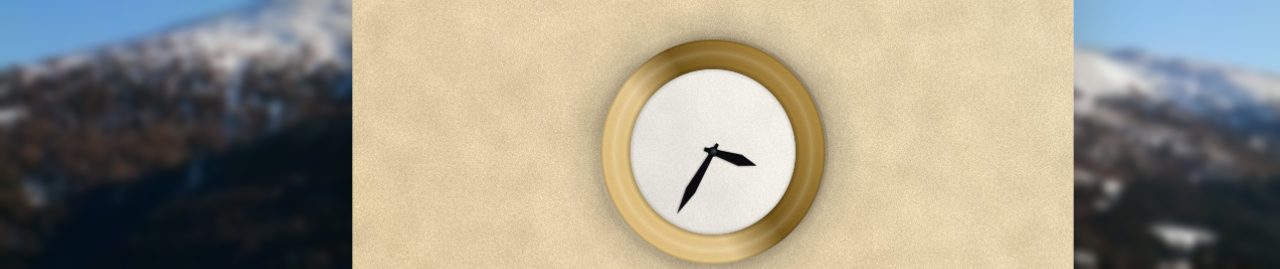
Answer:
3 h 35 min
